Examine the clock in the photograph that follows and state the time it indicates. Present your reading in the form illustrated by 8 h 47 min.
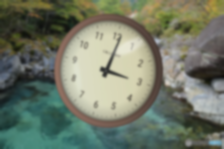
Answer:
3 h 01 min
